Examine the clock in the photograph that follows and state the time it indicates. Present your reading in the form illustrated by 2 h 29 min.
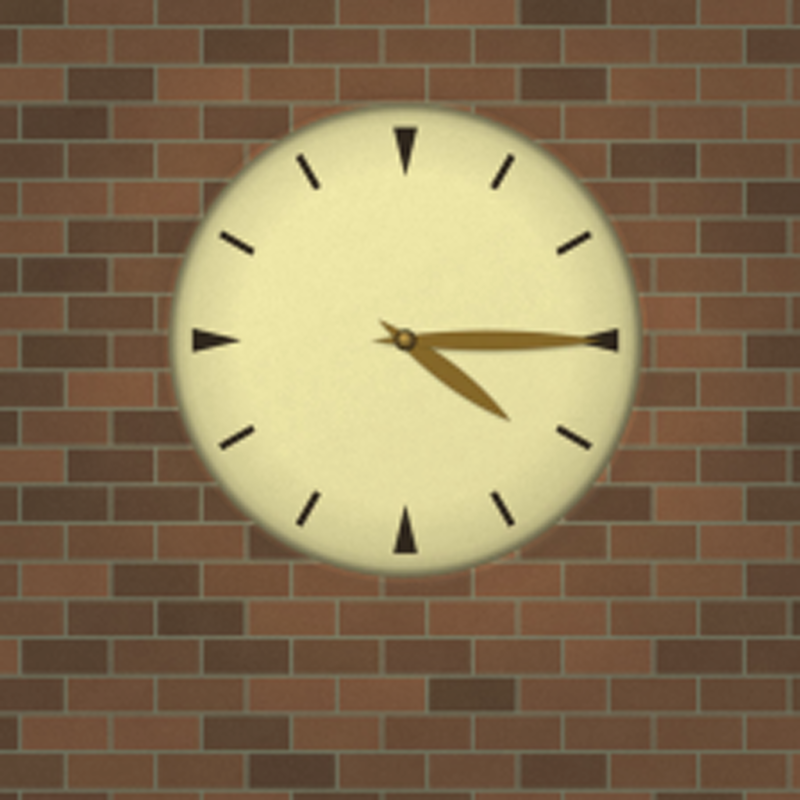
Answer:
4 h 15 min
